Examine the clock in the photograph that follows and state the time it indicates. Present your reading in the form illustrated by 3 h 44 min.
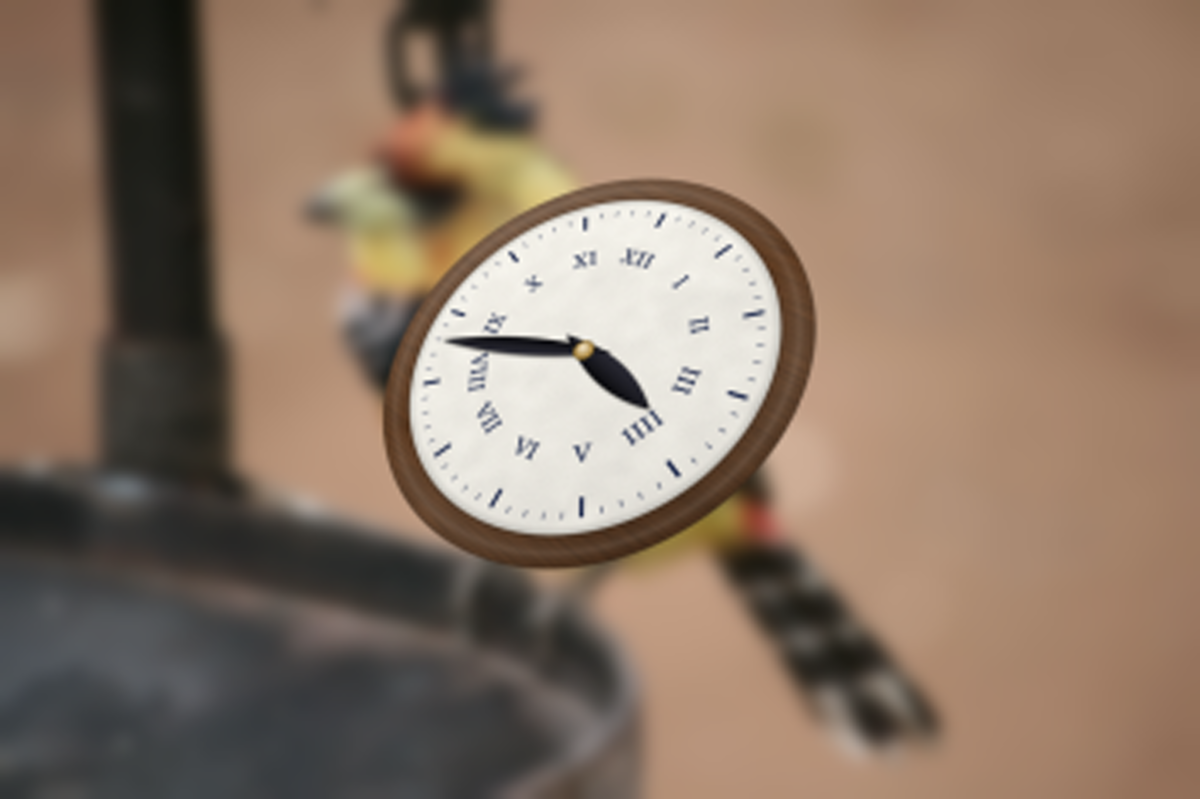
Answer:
3 h 43 min
